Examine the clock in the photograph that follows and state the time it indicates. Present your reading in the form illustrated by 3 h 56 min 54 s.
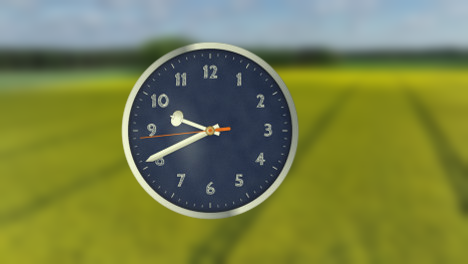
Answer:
9 h 40 min 44 s
